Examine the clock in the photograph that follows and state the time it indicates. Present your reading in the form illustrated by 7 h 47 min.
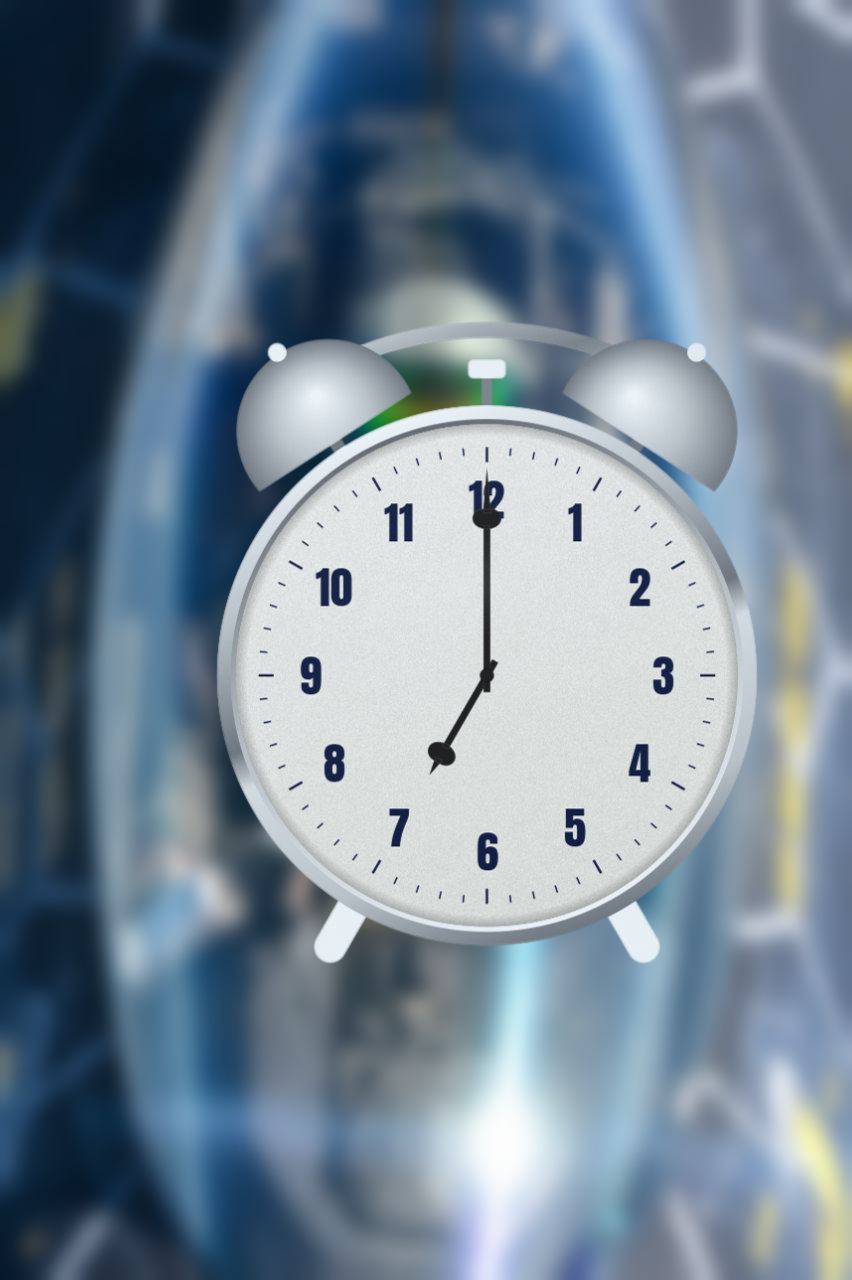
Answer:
7 h 00 min
